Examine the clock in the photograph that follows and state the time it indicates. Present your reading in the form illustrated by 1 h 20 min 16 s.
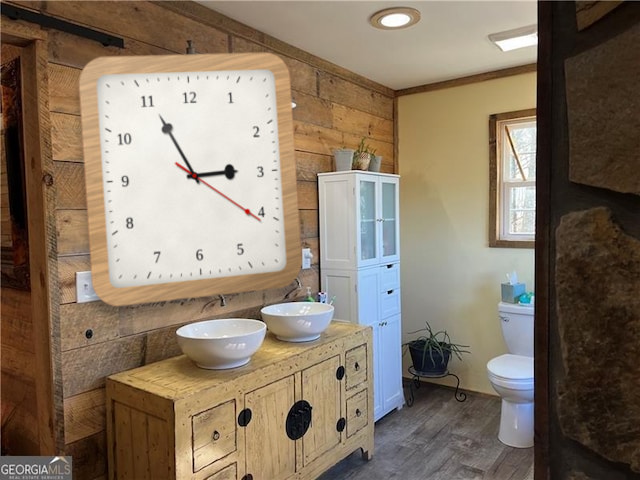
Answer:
2 h 55 min 21 s
